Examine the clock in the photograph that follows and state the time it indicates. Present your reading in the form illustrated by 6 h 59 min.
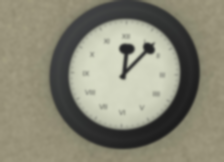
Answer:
12 h 07 min
